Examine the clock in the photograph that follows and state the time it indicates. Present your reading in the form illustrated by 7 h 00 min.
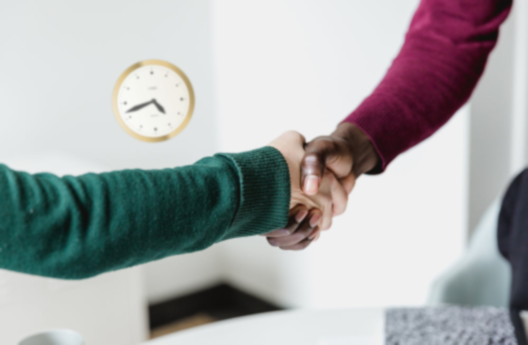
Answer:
4 h 42 min
